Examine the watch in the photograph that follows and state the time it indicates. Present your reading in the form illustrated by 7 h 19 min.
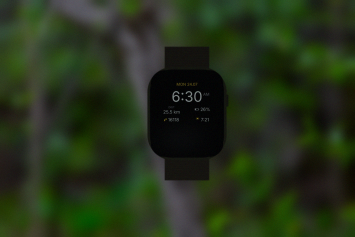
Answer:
6 h 30 min
